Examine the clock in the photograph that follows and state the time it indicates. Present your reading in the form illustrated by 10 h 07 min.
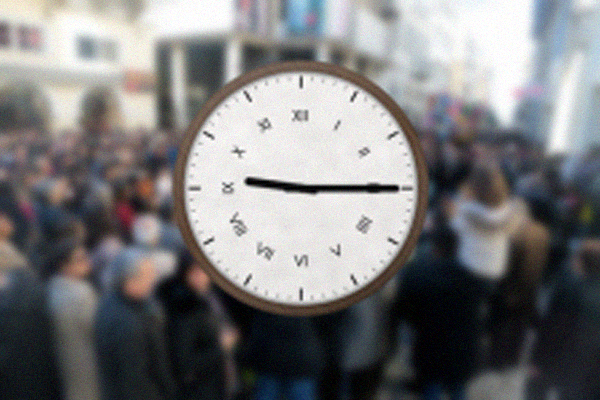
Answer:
9 h 15 min
